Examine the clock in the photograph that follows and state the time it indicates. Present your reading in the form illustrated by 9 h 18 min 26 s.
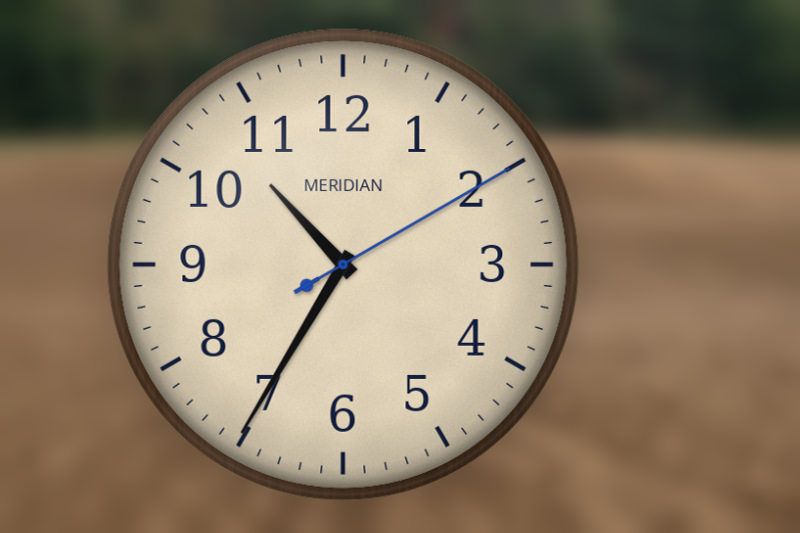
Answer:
10 h 35 min 10 s
